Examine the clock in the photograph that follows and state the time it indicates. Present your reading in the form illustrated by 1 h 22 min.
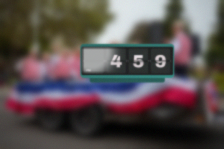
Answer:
4 h 59 min
